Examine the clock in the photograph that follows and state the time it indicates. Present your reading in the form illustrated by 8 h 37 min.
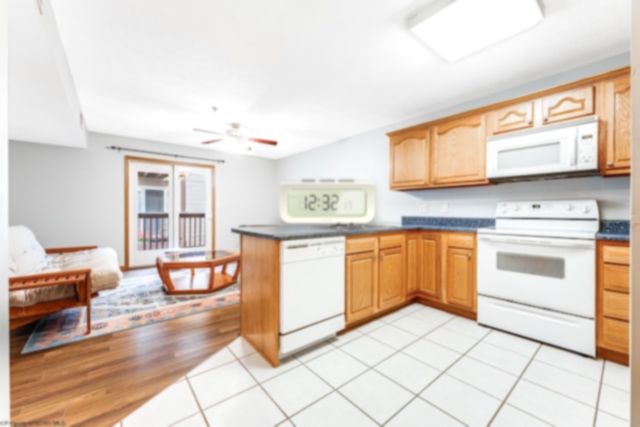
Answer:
12 h 32 min
